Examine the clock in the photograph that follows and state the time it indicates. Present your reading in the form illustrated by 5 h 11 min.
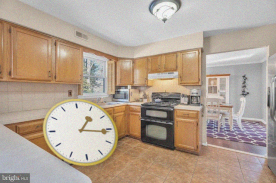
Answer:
1 h 16 min
